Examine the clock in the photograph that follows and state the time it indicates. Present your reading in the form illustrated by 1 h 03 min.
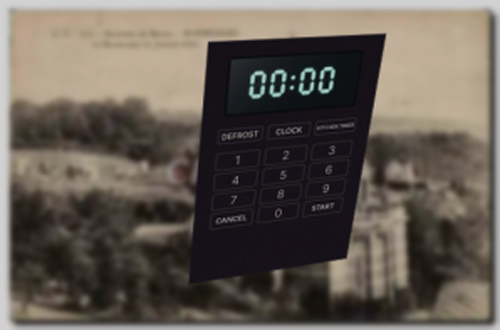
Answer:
0 h 00 min
